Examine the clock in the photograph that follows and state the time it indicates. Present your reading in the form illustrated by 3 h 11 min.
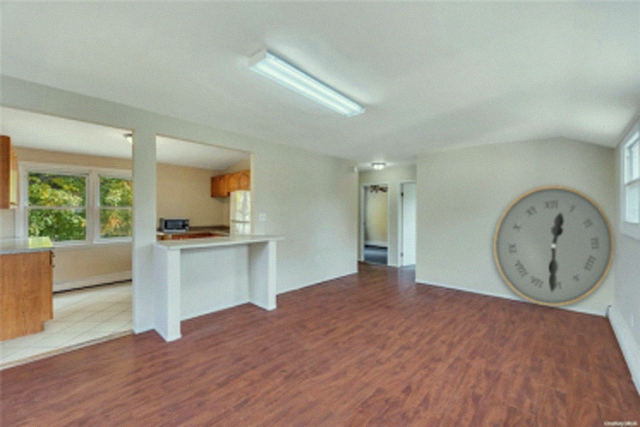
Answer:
12 h 31 min
